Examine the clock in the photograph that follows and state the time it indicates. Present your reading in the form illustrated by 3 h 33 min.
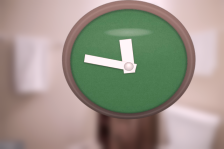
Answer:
11 h 47 min
